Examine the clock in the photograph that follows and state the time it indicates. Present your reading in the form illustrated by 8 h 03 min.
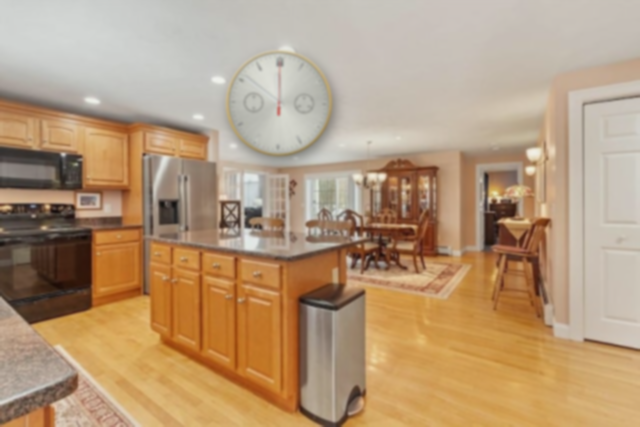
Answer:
11 h 51 min
